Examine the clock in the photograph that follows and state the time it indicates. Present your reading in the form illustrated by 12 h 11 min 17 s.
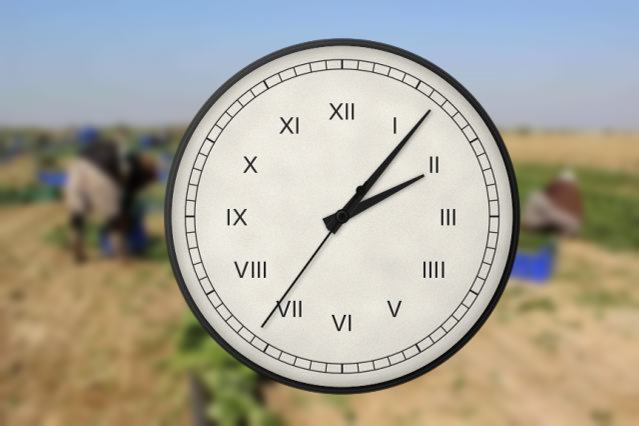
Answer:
2 h 06 min 36 s
